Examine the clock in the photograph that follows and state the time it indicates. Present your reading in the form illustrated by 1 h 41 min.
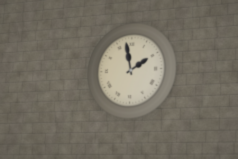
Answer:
1 h 58 min
